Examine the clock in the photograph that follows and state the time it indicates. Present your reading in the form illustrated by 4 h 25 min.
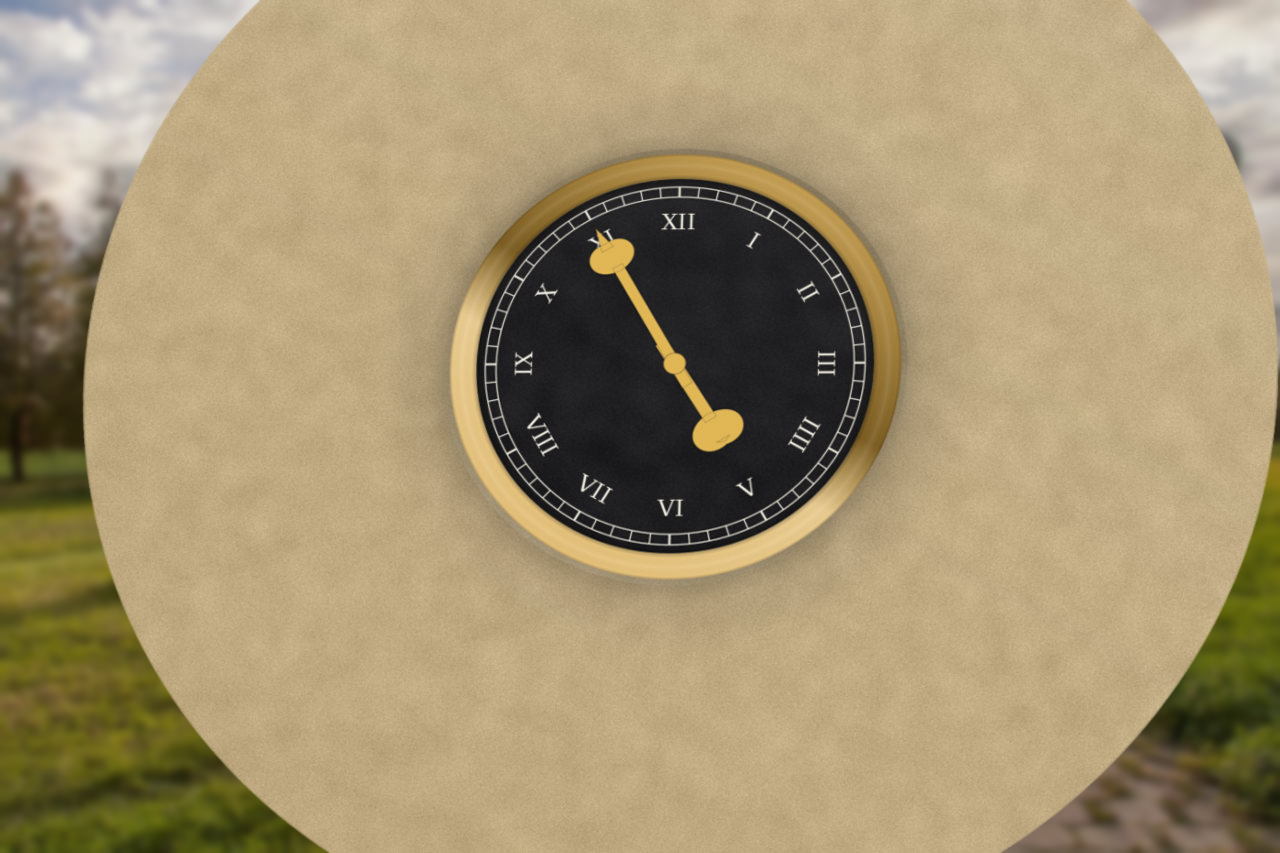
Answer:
4 h 55 min
